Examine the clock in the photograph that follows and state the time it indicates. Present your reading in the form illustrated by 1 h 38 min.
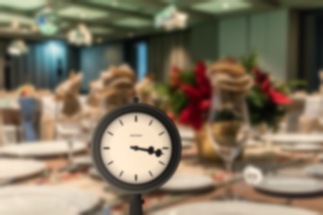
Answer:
3 h 17 min
